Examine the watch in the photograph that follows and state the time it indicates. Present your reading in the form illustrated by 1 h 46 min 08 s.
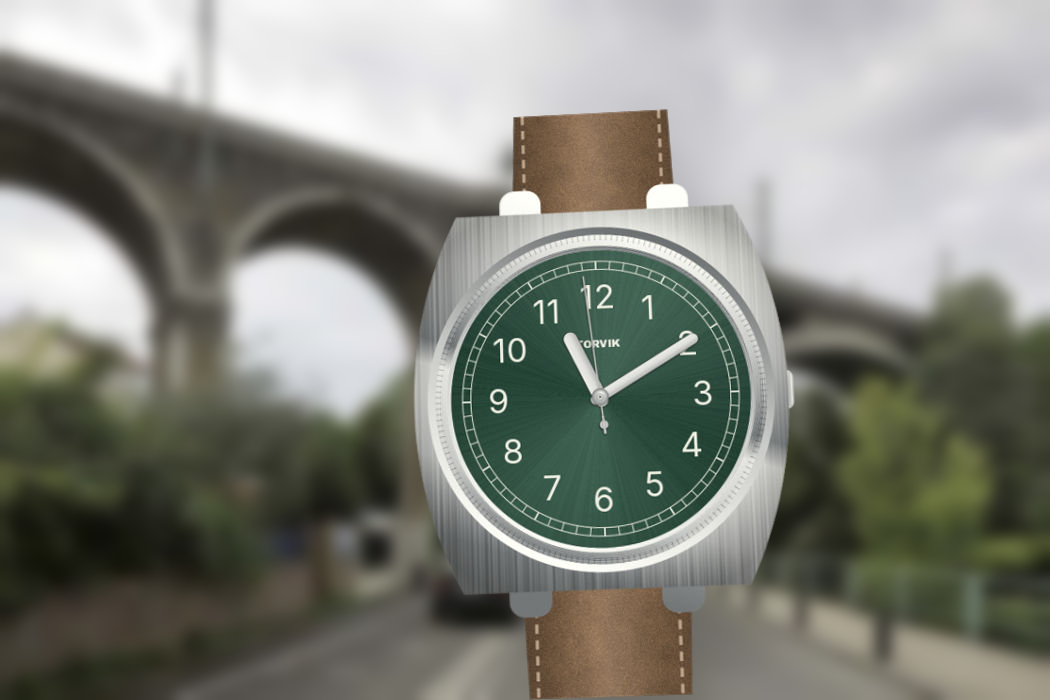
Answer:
11 h 09 min 59 s
